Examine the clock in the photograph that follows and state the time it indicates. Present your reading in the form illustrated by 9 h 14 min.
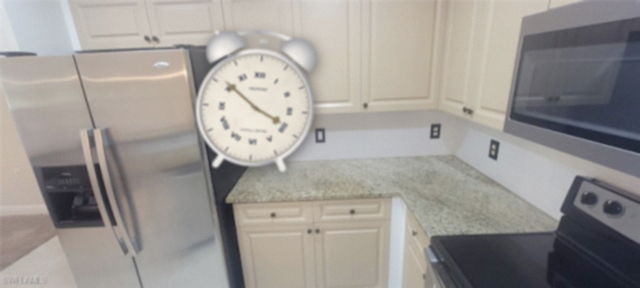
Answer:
3 h 51 min
